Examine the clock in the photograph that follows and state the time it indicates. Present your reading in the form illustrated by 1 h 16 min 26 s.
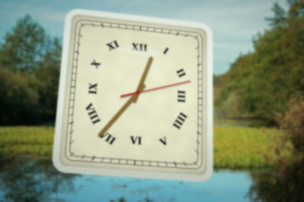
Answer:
12 h 36 min 12 s
